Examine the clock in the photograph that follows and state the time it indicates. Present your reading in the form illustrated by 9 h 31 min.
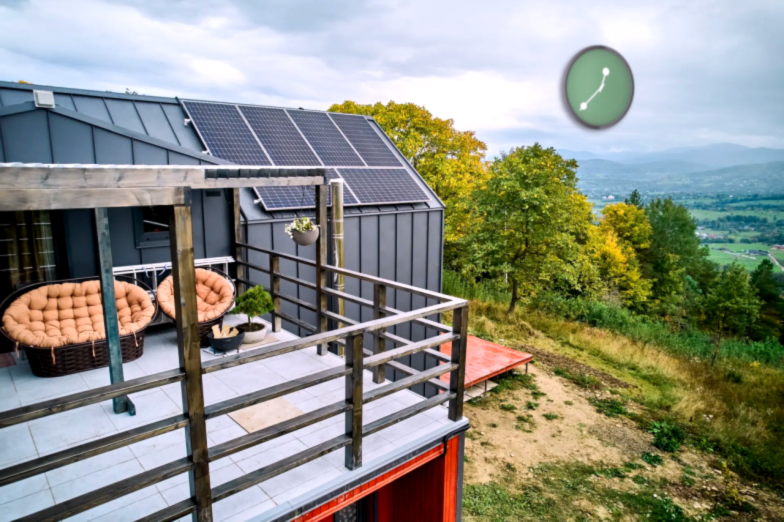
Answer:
12 h 38 min
